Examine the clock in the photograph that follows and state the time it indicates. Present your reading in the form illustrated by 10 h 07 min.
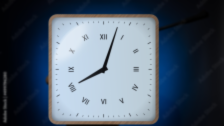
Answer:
8 h 03 min
